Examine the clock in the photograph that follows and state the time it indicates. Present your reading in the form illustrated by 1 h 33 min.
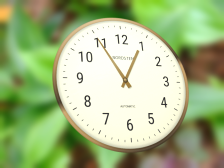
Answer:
12 h 55 min
